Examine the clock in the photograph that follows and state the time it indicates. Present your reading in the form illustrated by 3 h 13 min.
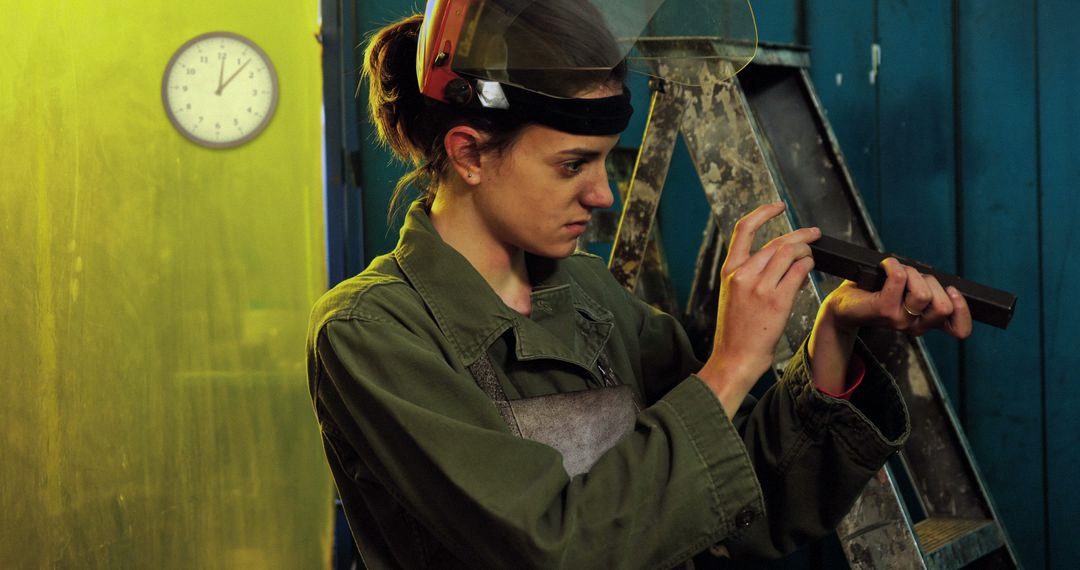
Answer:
12 h 07 min
